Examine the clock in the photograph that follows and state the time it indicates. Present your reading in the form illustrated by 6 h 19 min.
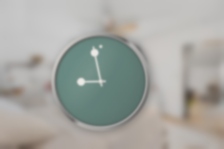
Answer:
8 h 58 min
